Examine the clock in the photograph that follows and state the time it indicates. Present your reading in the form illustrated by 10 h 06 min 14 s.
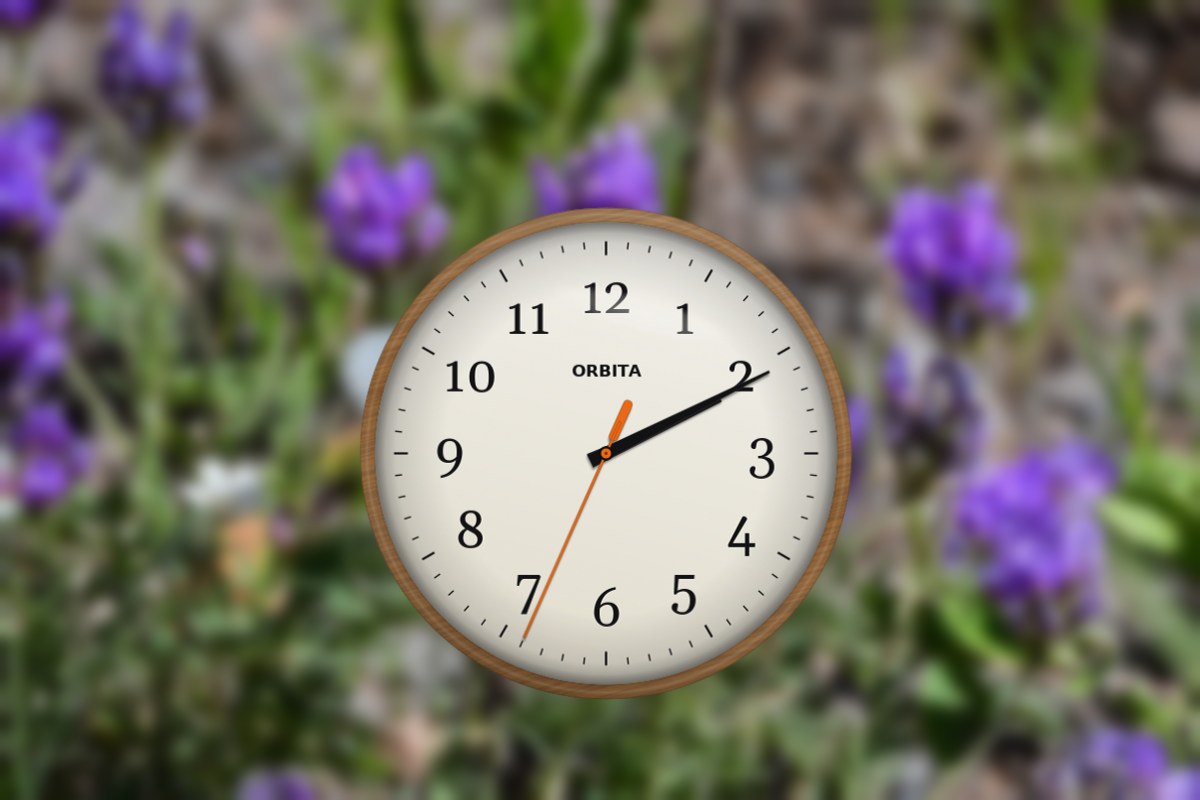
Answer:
2 h 10 min 34 s
